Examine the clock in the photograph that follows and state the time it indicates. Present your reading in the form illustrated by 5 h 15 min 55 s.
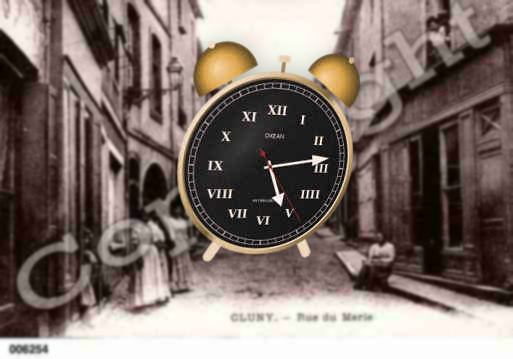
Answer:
5 h 13 min 24 s
